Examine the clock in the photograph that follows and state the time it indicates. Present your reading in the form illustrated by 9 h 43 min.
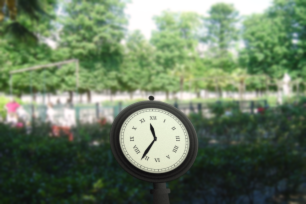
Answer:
11 h 36 min
